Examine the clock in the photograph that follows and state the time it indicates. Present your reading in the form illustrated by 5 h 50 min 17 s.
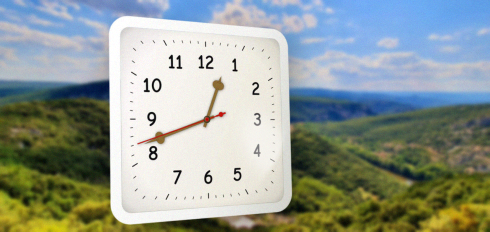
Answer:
12 h 41 min 42 s
